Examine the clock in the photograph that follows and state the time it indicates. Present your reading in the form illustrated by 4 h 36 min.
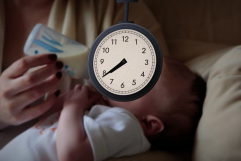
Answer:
7 h 39 min
